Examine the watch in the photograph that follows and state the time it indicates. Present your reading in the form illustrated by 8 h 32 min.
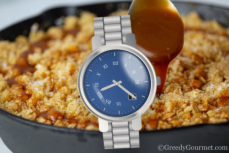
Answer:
8 h 22 min
